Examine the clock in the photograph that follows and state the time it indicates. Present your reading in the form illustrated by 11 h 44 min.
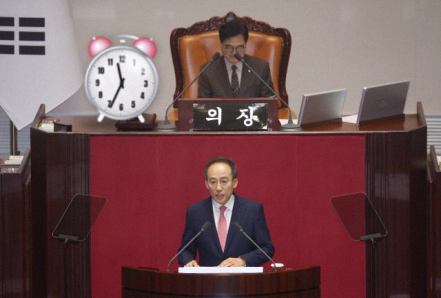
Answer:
11 h 34 min
